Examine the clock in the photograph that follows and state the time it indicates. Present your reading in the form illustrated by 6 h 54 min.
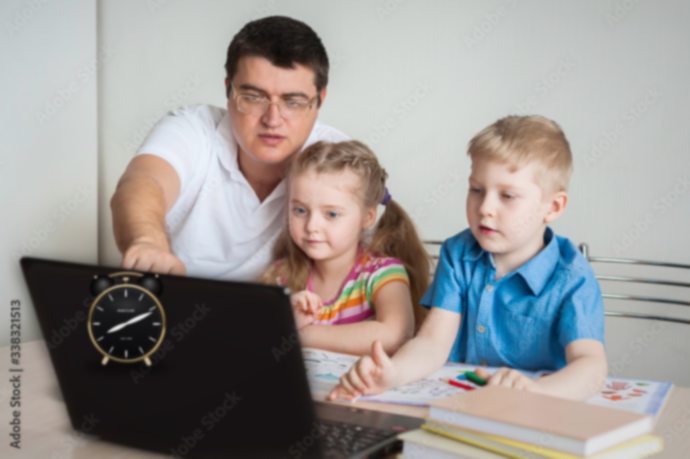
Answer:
8 h 11 min
